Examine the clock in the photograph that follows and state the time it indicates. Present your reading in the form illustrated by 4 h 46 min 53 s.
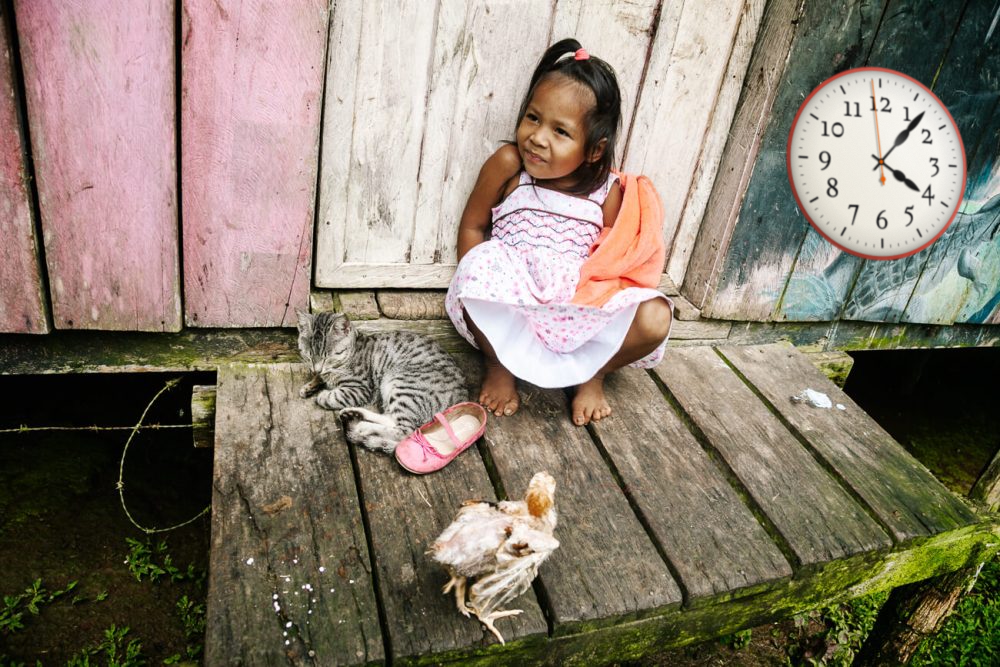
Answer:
4 h 06 min 59 s
